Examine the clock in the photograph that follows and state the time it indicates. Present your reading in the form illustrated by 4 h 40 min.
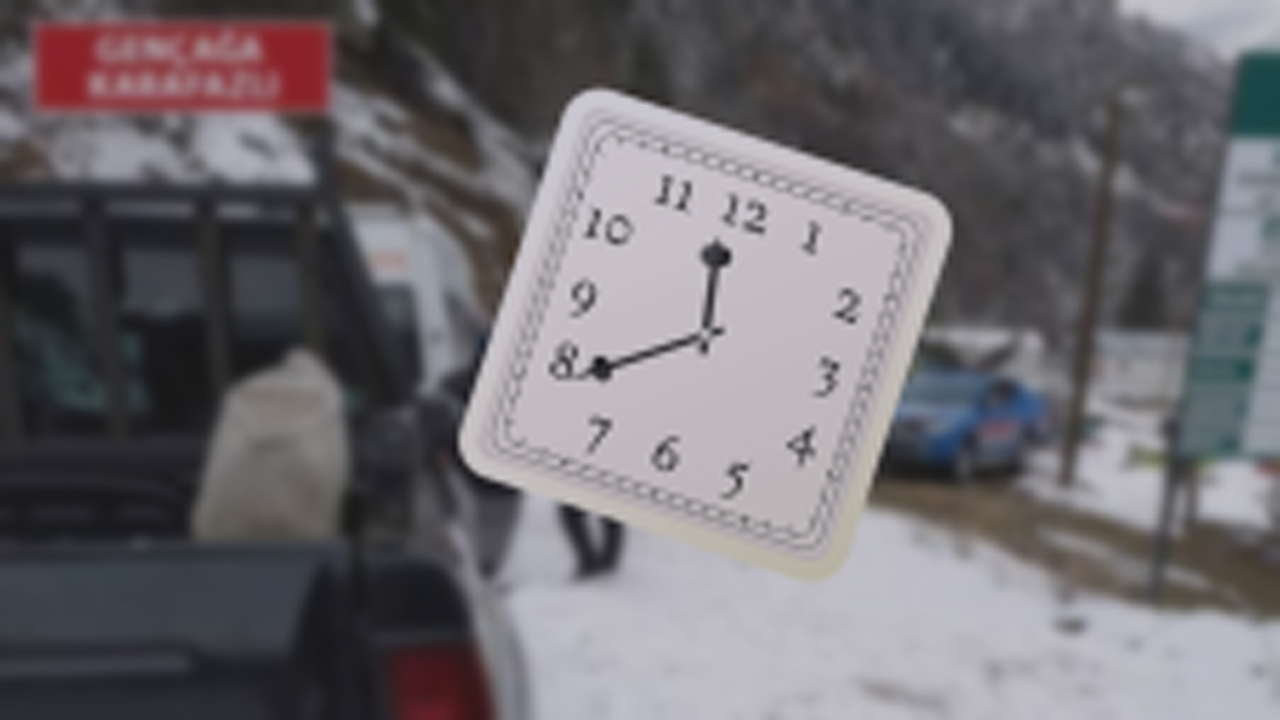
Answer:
11 h 39 min
